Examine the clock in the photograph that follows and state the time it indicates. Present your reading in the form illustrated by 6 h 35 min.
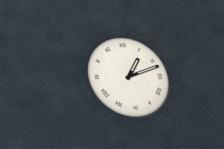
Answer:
1 h 12 min
